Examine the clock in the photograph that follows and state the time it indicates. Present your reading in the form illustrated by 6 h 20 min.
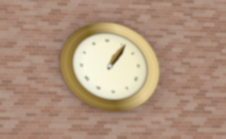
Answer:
1 h 06 min
